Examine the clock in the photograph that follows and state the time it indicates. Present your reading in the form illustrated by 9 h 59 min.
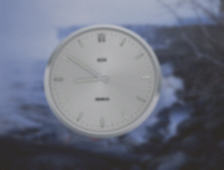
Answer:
8 h 51 min
